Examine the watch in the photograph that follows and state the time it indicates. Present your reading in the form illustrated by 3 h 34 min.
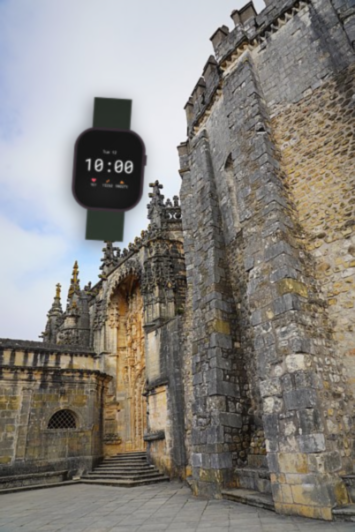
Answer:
10 h 00 min
